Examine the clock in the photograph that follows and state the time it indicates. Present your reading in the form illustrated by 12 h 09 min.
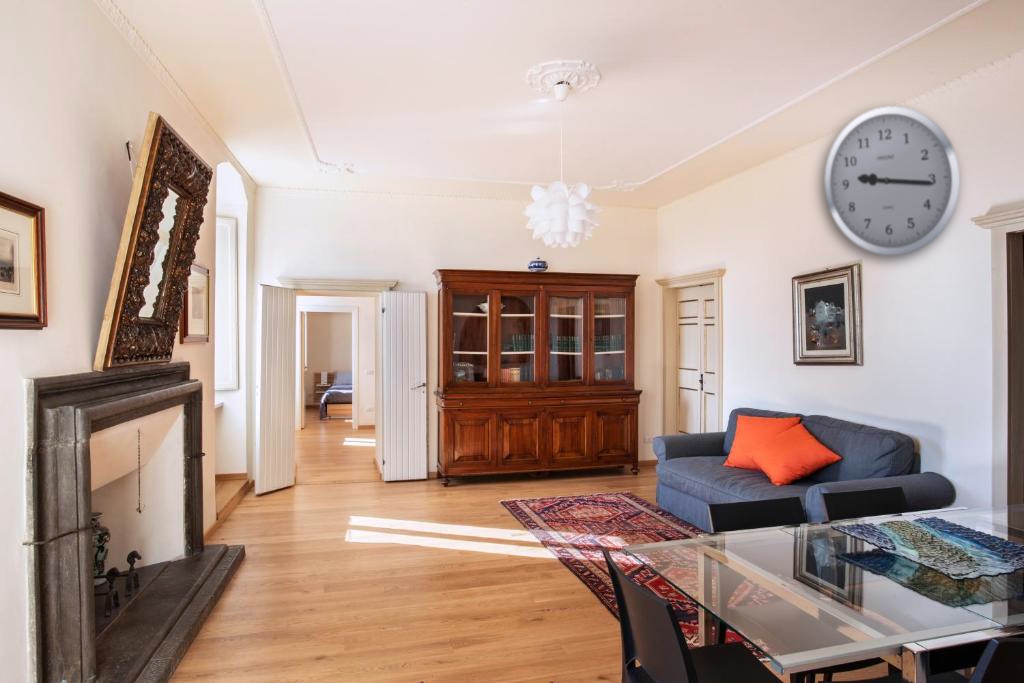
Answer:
9 h 16 min
